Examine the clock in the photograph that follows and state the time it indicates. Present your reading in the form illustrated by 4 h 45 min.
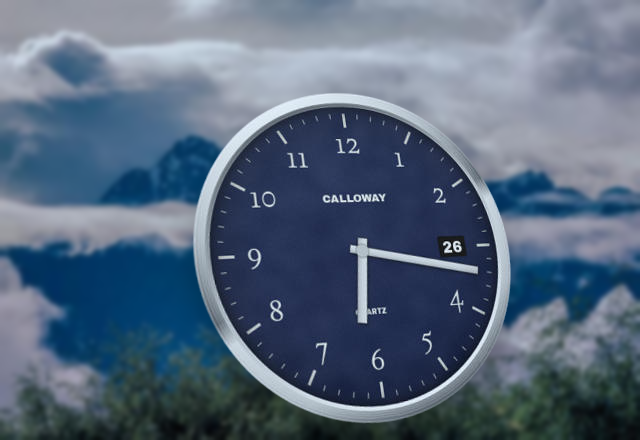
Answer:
6 h 17 min
